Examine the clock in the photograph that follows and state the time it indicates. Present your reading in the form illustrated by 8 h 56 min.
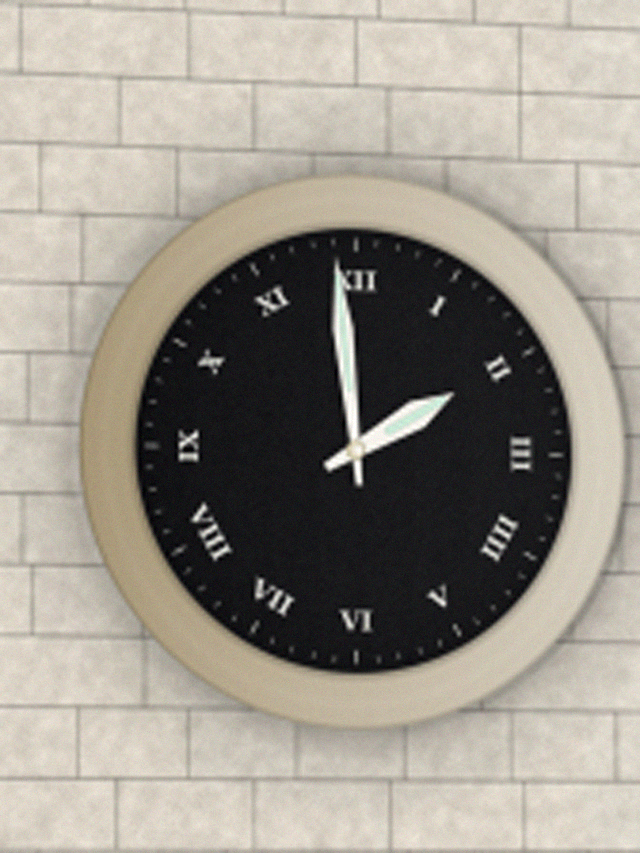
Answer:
1 h 59 min
